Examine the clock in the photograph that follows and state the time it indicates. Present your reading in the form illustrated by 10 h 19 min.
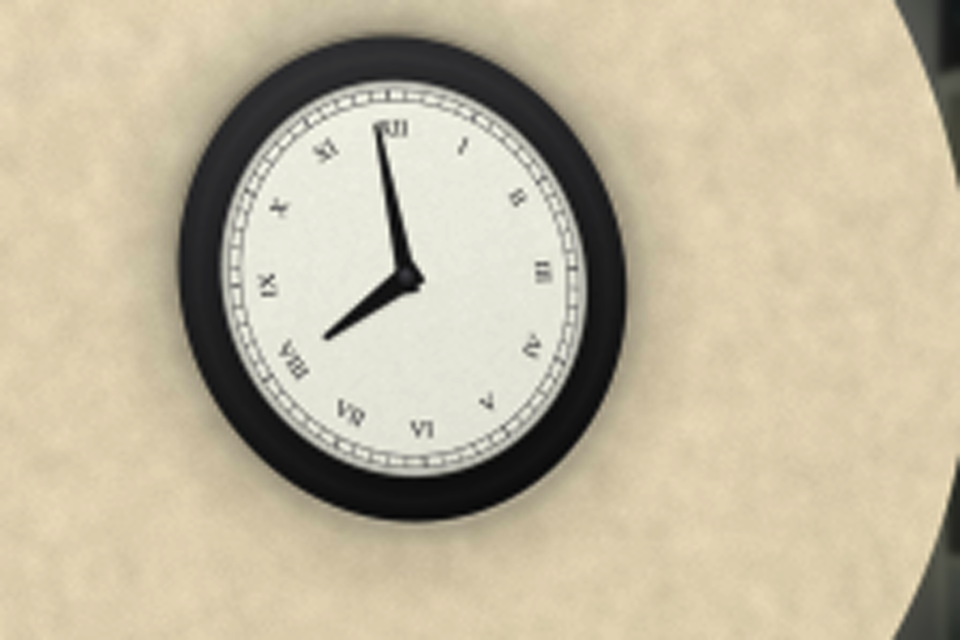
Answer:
7 h 59 min
